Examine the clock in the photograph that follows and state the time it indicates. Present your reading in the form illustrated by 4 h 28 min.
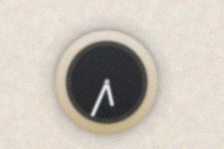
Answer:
5 h 34 min
